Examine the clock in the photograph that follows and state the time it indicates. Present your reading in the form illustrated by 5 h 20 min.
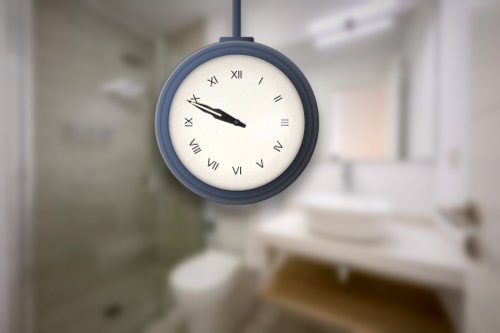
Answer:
9 h 49 min
